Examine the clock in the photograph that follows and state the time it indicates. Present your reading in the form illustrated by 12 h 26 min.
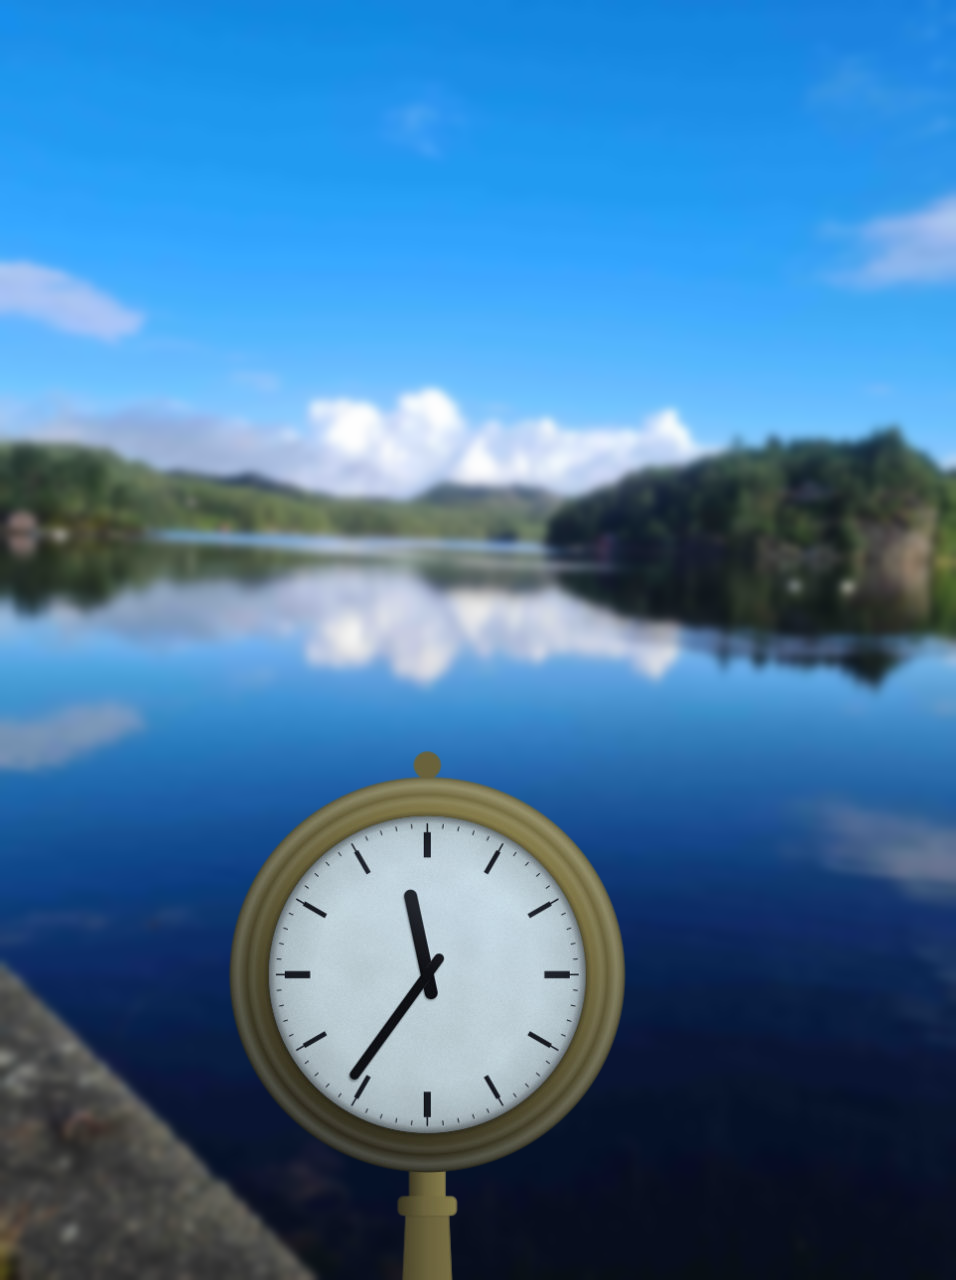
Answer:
11 h 36 min
